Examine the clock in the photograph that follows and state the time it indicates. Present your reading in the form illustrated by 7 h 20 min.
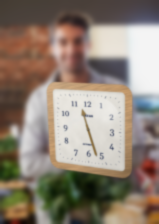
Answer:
11 h 27 min
